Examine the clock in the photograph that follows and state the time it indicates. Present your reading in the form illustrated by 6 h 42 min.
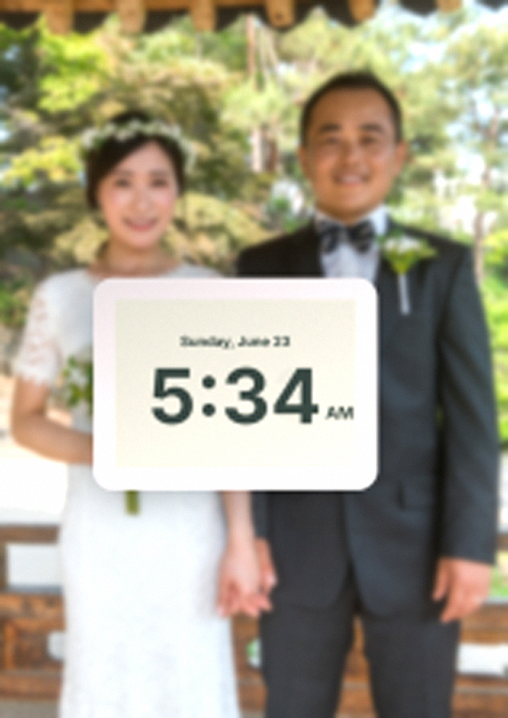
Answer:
5 h 34 min
